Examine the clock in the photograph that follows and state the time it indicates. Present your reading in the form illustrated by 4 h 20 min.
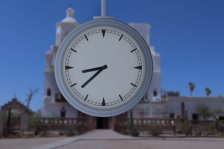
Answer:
8 h 38 min
